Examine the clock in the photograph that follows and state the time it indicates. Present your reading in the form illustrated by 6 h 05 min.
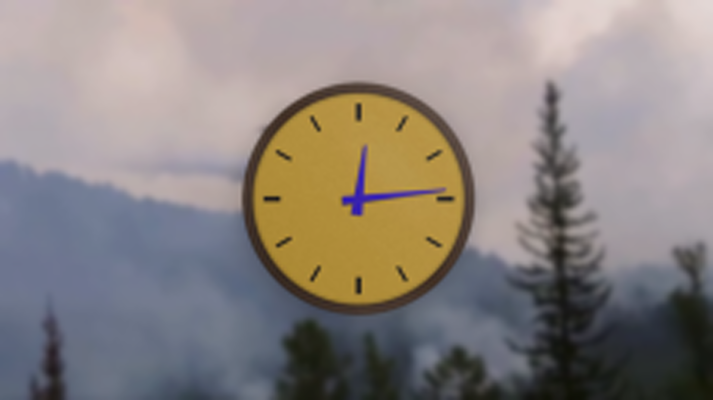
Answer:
12 h 14 min
